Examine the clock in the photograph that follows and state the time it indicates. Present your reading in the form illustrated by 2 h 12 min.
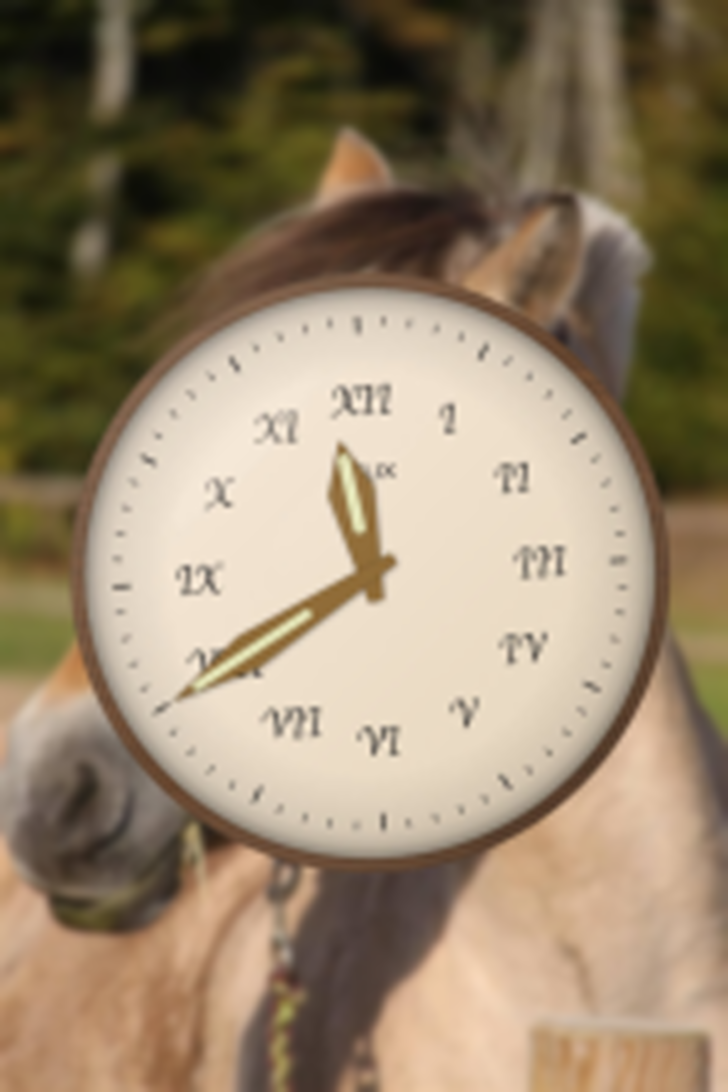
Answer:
11 h 40 min
